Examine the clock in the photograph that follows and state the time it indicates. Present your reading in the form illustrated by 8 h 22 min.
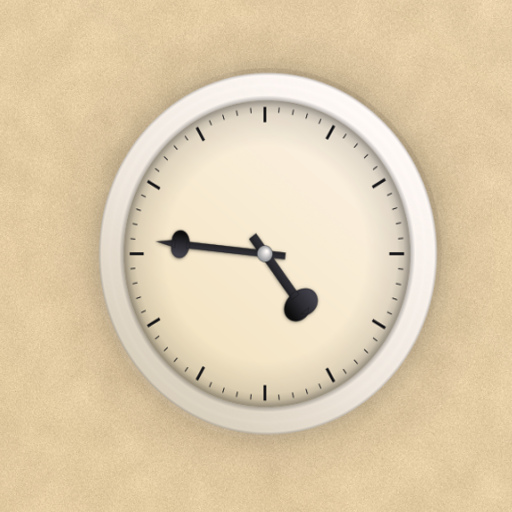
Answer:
4 h 46 min
